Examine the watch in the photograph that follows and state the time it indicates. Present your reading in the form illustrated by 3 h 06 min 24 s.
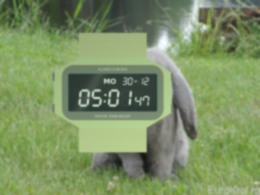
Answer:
5 h 01 min 47 s
